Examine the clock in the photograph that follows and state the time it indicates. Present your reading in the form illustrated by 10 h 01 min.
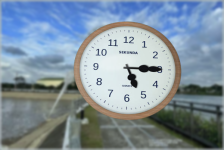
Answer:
5 h 15 min
